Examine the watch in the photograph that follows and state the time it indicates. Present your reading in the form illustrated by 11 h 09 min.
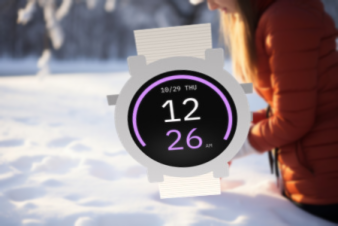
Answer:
12 h 26 min
